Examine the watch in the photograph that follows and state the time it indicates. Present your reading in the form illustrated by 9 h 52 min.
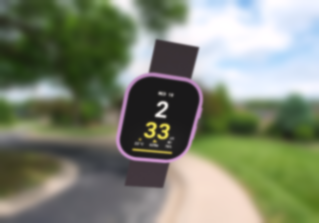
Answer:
2 h 33 min
